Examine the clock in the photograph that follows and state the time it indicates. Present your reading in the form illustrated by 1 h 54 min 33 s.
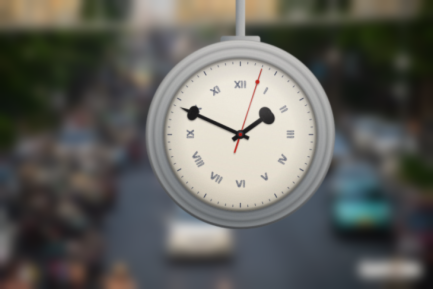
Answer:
1 h 49 min 03 s
